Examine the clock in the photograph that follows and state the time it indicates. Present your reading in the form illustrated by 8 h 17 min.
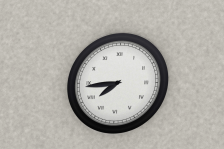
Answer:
7 h 44 min
